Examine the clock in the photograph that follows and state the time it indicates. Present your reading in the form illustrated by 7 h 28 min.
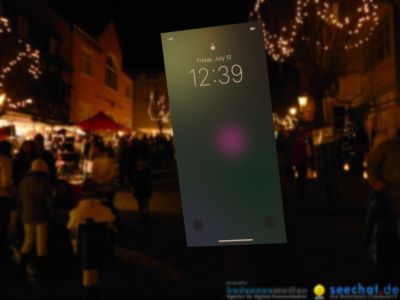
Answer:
12 h 39 min
